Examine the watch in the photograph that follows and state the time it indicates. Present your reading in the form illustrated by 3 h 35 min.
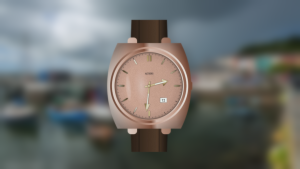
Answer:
2 h 31 min
